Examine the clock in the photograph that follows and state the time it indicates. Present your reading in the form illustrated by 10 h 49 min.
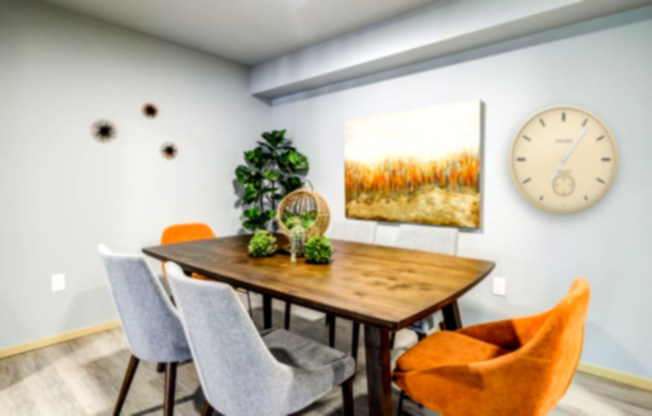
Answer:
7 h 06 min
